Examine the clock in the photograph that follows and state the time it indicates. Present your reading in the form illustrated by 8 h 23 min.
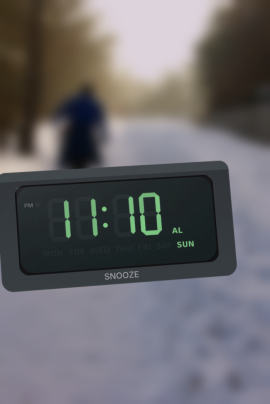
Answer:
11 h 10 min
